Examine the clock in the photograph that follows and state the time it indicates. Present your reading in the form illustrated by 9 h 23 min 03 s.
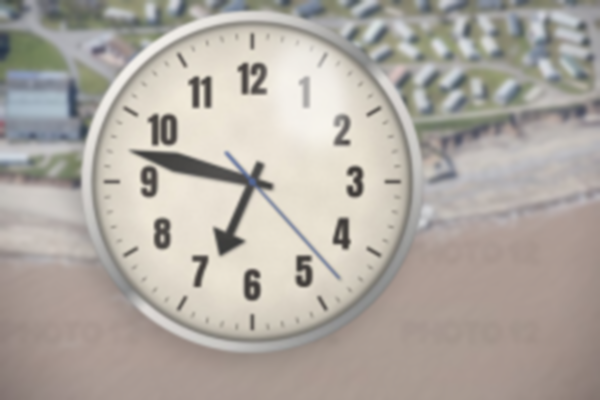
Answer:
6 h 47 min 23 s
